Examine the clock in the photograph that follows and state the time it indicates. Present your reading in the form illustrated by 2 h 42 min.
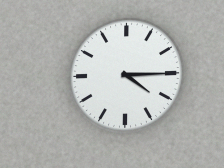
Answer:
4 h 15 min
